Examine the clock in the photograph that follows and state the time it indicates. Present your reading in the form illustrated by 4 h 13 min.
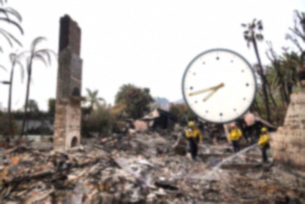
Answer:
7 h 43 min
